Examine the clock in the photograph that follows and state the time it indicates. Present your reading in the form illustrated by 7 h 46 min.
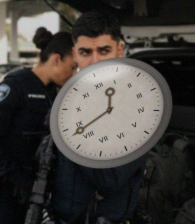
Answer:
12 h 43 min
